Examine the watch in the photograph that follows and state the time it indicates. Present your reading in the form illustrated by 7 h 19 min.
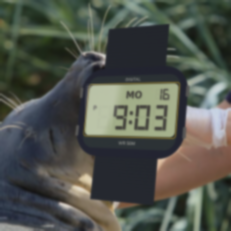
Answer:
9 h 03 min
